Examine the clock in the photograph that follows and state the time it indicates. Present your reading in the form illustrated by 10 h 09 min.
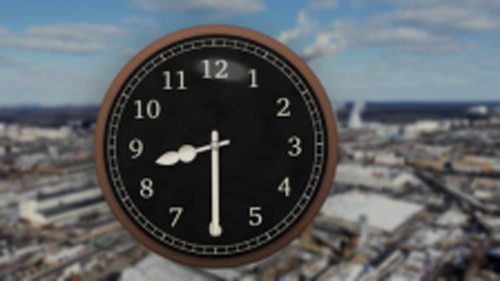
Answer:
8 h 30 min
